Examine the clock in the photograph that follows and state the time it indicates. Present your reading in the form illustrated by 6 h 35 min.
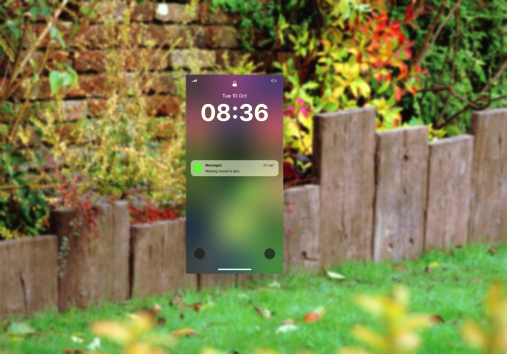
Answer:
8 h 36 min
